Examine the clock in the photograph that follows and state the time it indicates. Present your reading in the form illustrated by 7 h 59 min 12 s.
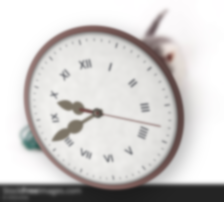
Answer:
9 h 41 min 18 s
